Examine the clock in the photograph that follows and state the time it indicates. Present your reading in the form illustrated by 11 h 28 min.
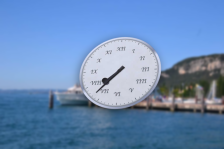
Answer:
7 h 37 min
